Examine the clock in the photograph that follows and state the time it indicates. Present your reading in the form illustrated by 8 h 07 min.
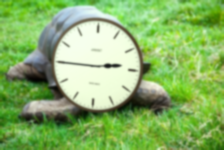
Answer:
2 h 45 min
